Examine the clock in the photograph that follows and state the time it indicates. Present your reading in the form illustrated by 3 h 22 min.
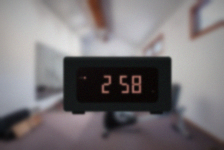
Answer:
2 h 58 min
